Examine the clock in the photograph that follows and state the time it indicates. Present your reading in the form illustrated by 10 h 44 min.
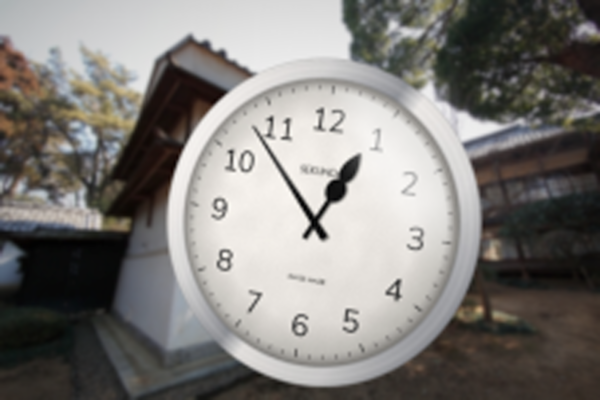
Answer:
12 h 53 min
